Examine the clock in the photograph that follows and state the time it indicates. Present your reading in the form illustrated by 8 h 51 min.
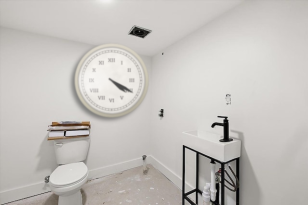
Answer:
4 h 20 min
